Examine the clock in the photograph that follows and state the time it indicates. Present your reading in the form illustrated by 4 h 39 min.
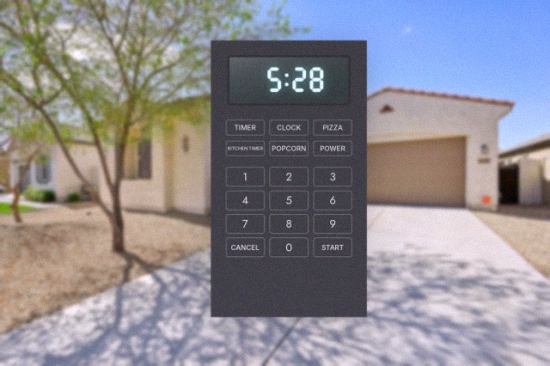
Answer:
5 h 28 min
